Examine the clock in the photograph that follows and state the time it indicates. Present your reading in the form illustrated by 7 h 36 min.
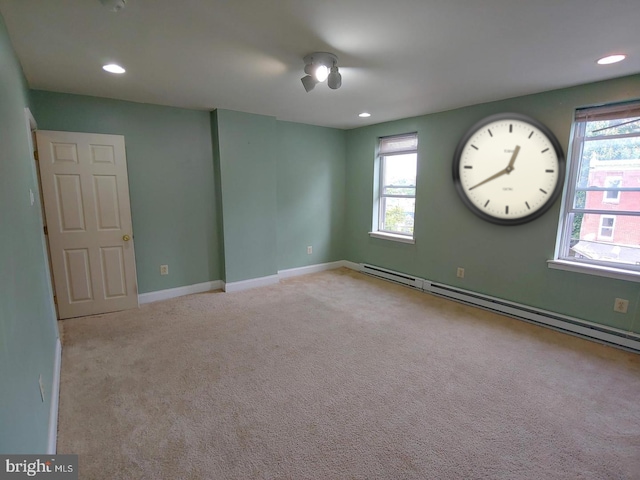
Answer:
12 h 40 min
